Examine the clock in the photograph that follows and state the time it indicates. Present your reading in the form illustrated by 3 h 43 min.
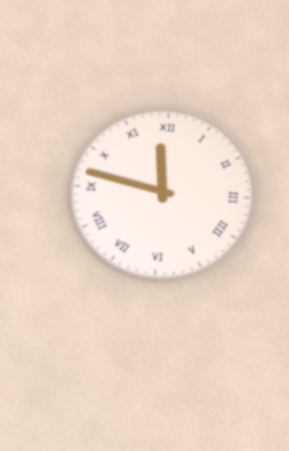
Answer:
11 h 47 min
